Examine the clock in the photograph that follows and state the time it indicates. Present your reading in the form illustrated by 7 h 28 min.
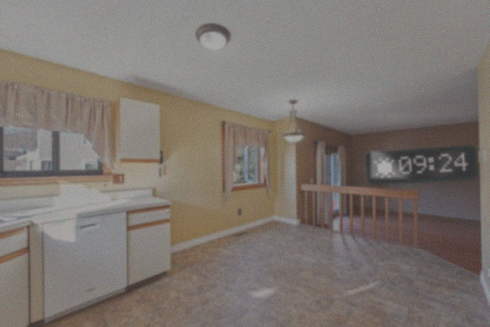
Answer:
9 h 24 min
